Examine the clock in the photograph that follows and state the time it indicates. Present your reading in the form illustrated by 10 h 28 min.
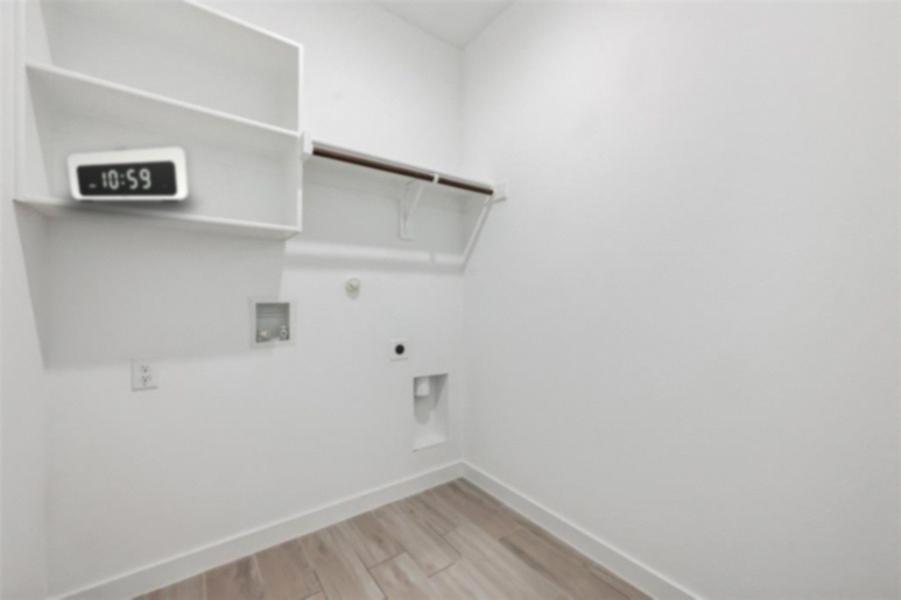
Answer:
10 h 59 min
